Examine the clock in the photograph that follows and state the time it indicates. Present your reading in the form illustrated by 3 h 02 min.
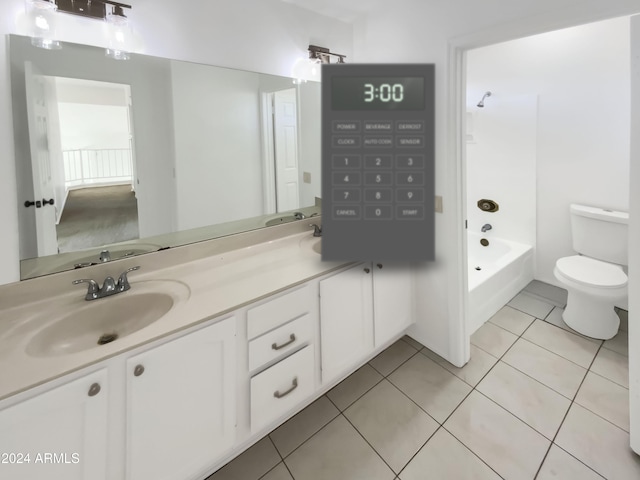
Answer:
3 h 00 min
